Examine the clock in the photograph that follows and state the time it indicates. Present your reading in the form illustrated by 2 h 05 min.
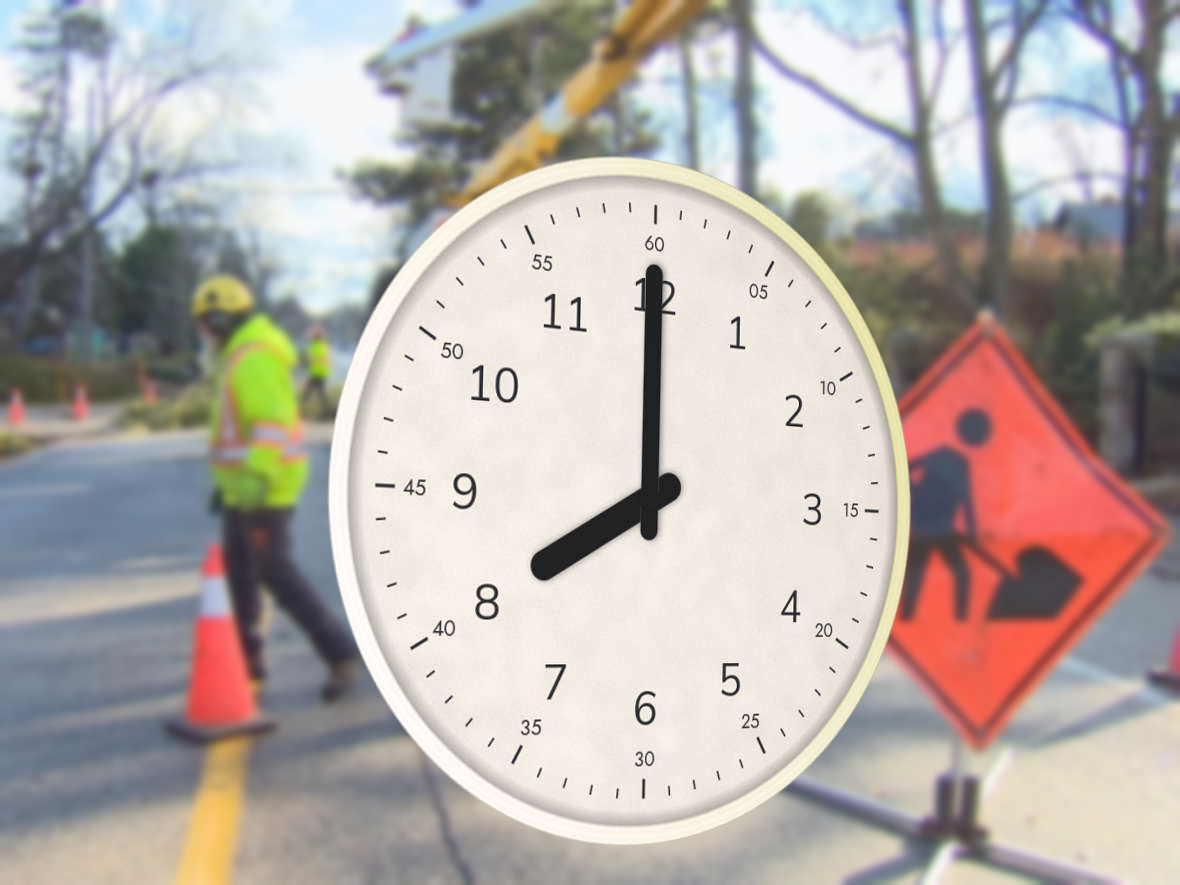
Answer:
8 h 00 min
